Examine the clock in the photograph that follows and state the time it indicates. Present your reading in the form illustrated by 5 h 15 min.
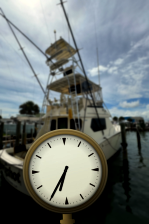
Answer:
6 h 35 min
